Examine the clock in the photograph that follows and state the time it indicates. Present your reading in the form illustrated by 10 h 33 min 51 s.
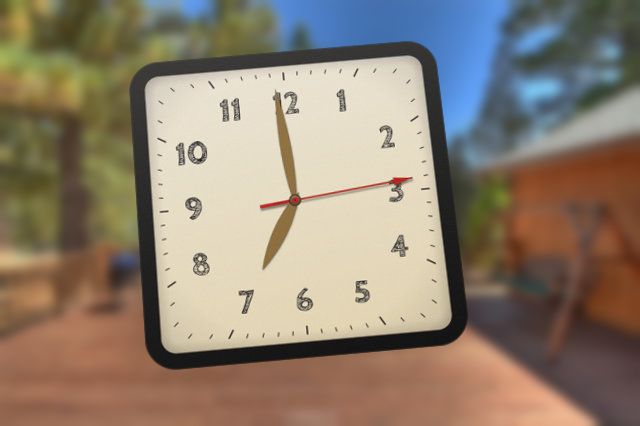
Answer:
6 h 59 min 14 s
